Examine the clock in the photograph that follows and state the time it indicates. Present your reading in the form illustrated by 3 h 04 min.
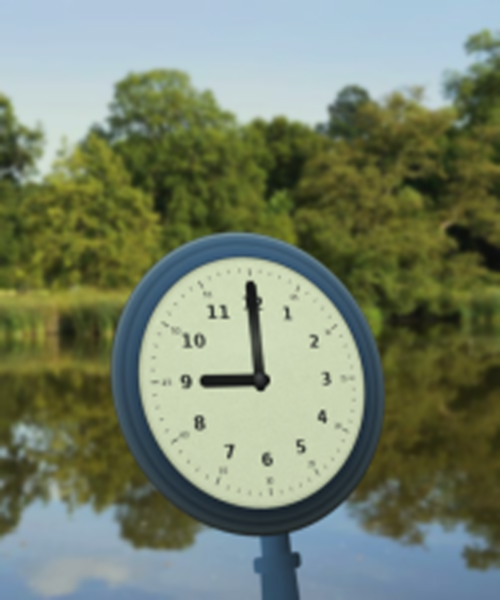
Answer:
9 h 00 min
